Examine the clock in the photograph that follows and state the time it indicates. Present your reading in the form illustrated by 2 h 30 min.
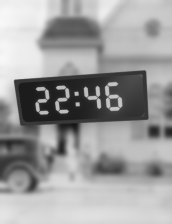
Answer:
22 h 46 min
